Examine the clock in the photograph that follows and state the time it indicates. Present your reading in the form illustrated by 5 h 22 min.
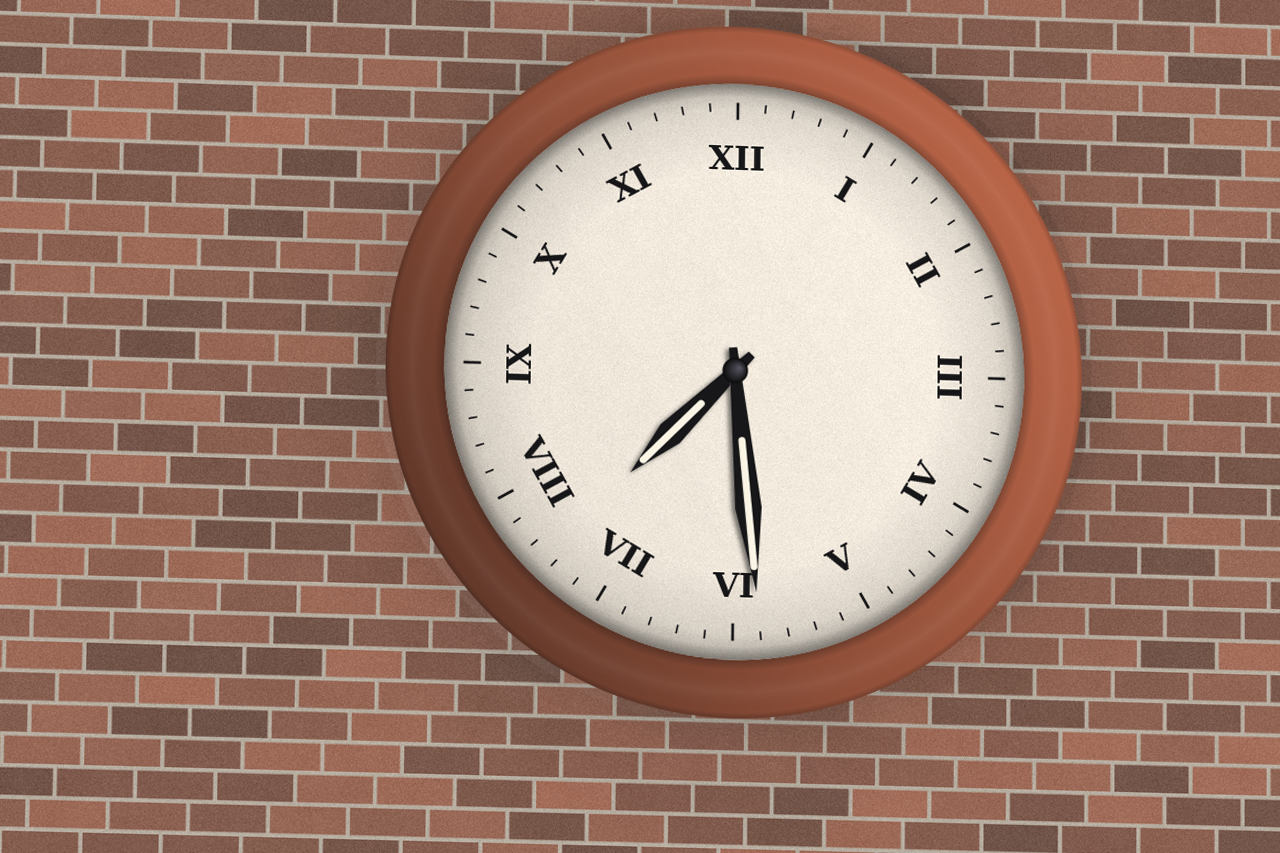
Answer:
7 h 29 min
